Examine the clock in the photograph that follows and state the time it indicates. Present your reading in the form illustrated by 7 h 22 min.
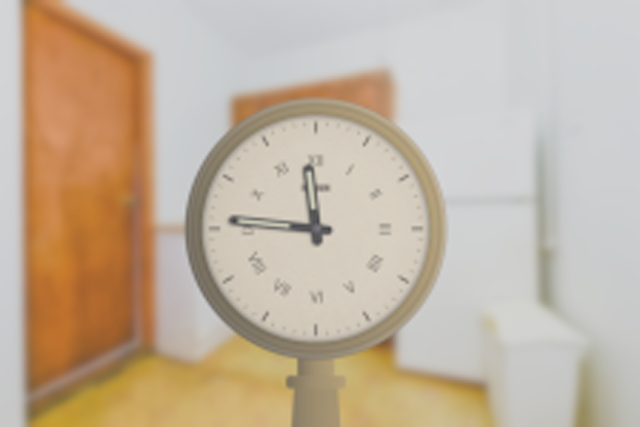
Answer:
11 h 46 min
